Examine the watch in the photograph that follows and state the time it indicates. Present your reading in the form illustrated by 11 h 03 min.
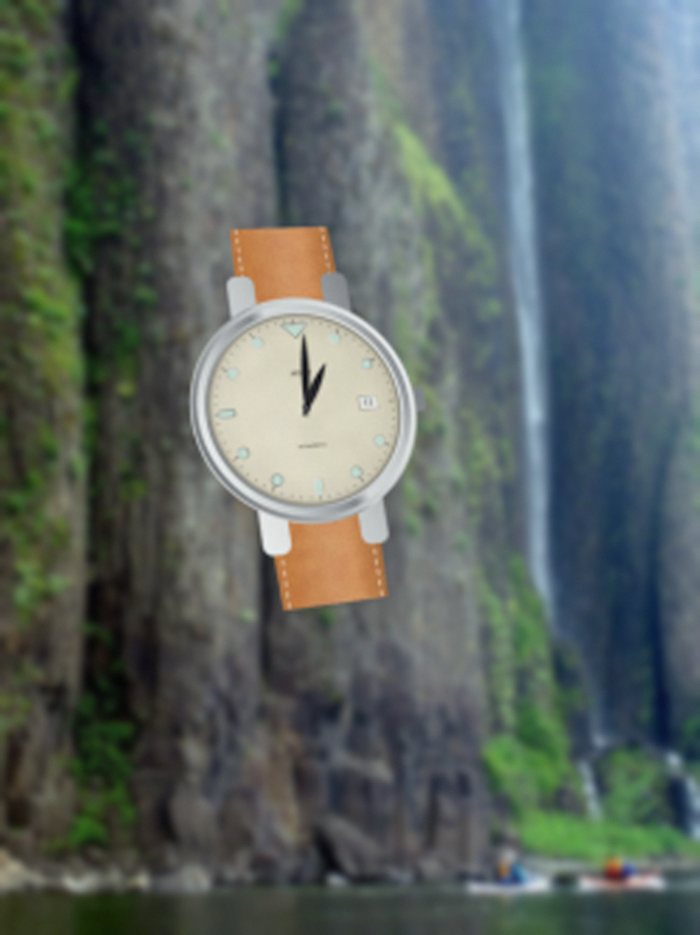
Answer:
1 h 01 min
